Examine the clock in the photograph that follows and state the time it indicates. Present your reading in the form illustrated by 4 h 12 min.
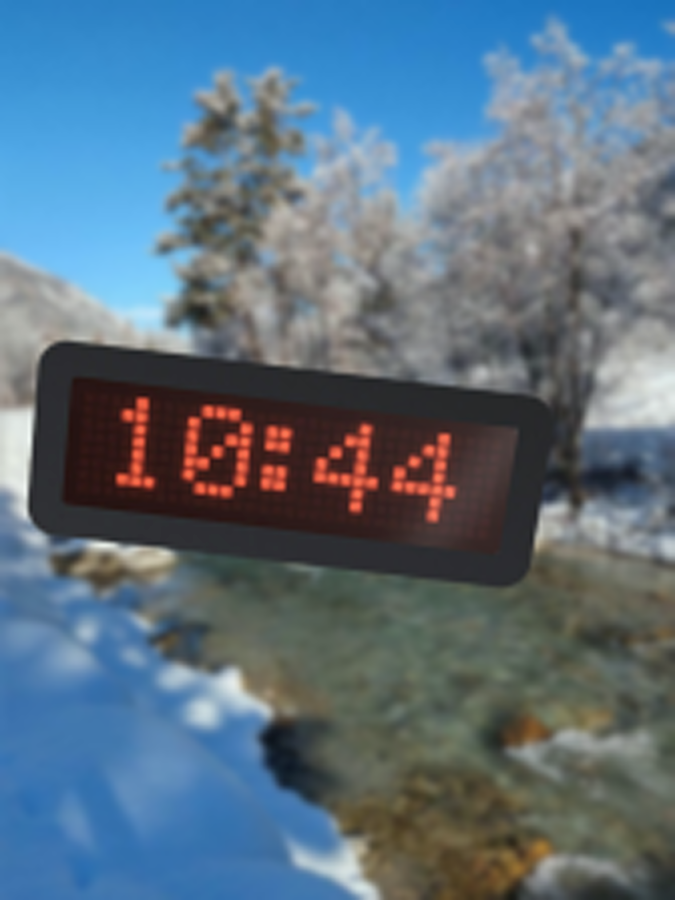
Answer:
10 h 44 min
